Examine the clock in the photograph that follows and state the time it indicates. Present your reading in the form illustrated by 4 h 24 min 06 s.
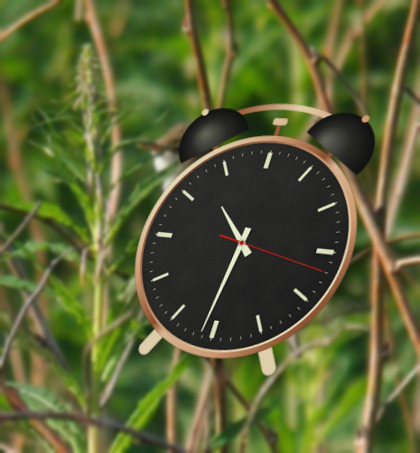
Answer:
10 h 31 min 17 s
